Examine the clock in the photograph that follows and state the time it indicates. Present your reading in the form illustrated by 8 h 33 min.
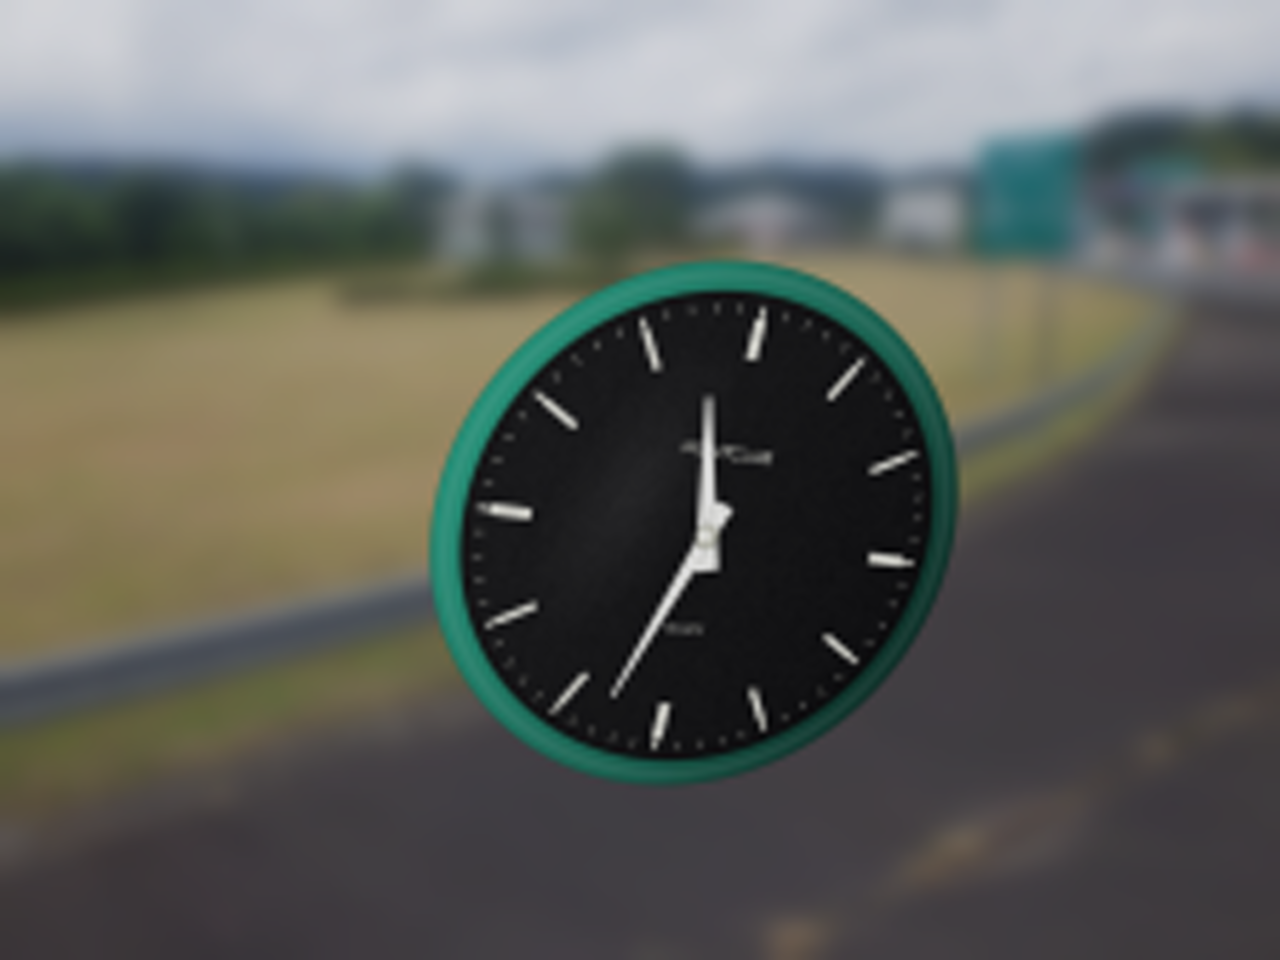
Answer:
11 h 33 min
